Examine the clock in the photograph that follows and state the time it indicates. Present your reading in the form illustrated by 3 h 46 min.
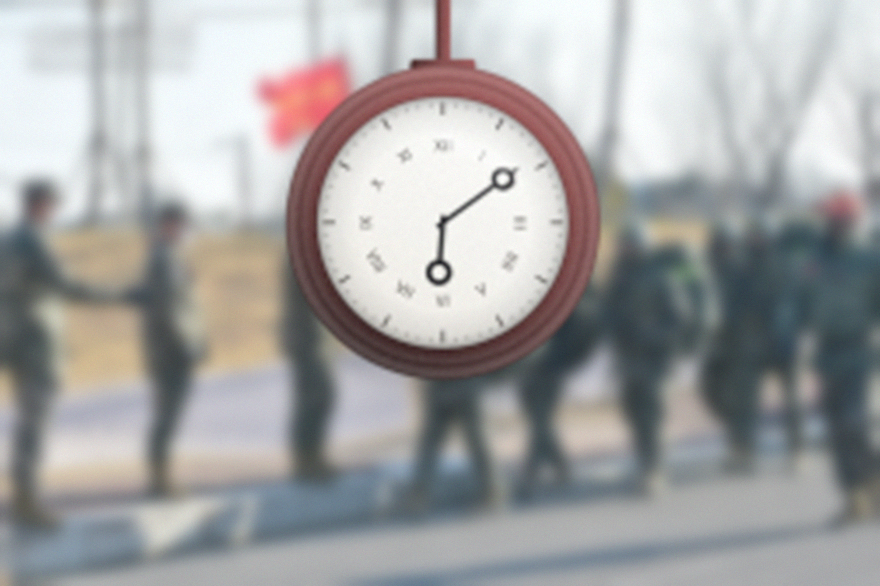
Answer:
6 h 09 min
